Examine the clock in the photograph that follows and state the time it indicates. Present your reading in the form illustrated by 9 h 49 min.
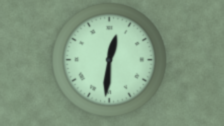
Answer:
12 h 31 min
